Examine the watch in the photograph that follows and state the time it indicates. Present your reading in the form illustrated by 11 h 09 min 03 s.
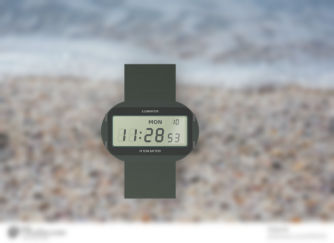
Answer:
11 h 28 min 53 s
